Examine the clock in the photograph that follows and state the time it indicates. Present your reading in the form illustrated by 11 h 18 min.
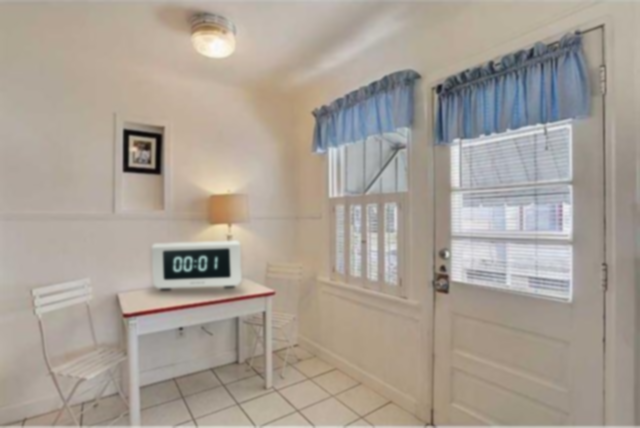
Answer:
0 h 01 min
